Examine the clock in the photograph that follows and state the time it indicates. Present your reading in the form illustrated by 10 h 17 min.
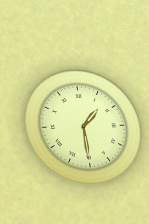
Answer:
1 h 30 min
